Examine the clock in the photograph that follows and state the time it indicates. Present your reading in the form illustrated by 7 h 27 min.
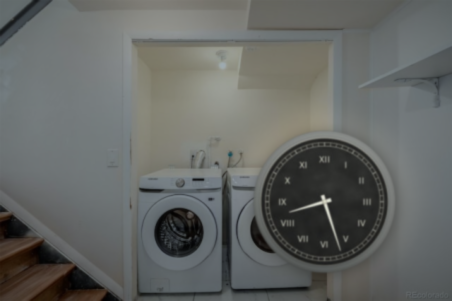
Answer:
8 h 27 min
